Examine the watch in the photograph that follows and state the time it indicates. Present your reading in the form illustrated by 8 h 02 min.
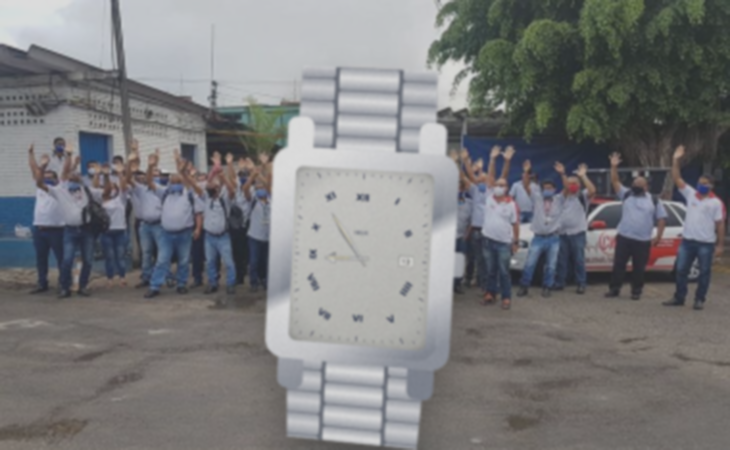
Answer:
8 h 54 min
